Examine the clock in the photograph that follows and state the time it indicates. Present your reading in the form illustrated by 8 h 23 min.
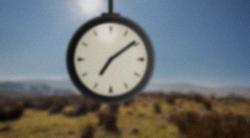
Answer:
7 h 09 min
